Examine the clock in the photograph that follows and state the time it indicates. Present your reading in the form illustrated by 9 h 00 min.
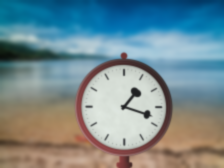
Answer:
1 h 18 min
